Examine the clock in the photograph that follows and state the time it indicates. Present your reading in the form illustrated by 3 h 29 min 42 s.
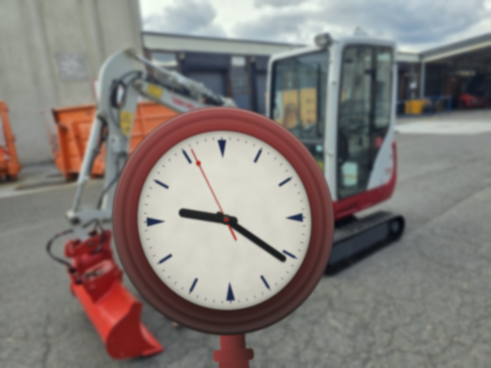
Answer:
9 h 20 min 56 s
